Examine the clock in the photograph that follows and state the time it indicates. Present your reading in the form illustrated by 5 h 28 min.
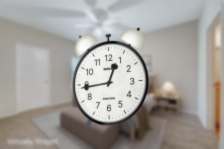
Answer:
12 h 44 min
